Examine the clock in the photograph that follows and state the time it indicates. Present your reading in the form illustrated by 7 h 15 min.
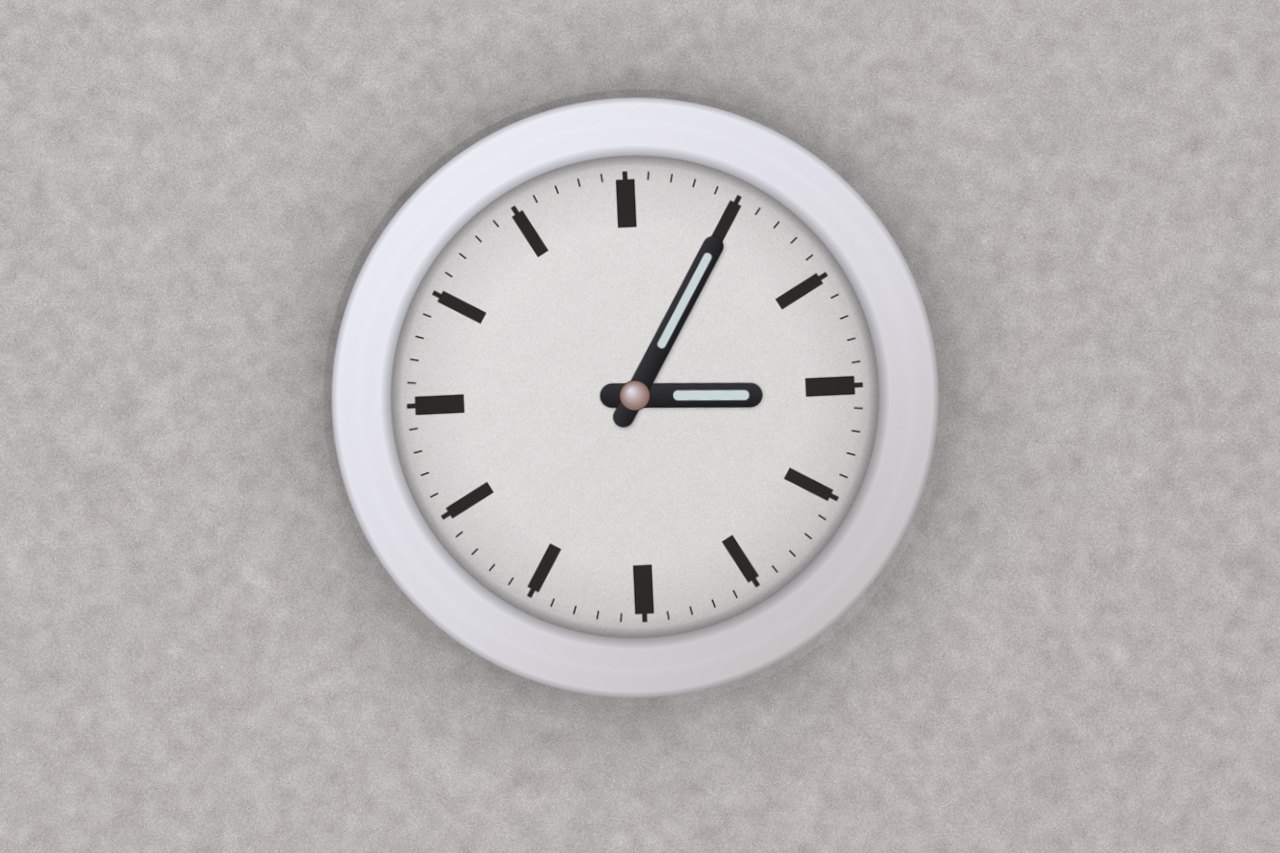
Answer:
3 h 05 min
